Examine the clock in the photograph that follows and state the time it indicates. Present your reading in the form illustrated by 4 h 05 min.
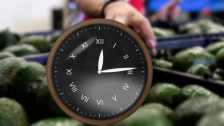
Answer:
12 h 14 min
